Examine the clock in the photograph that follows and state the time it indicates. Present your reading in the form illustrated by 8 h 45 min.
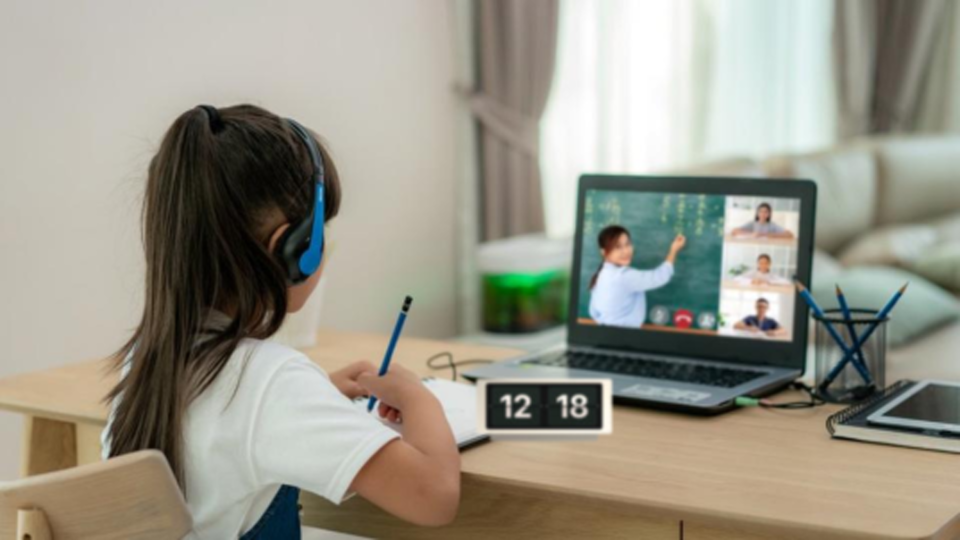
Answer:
12 h 18 min
